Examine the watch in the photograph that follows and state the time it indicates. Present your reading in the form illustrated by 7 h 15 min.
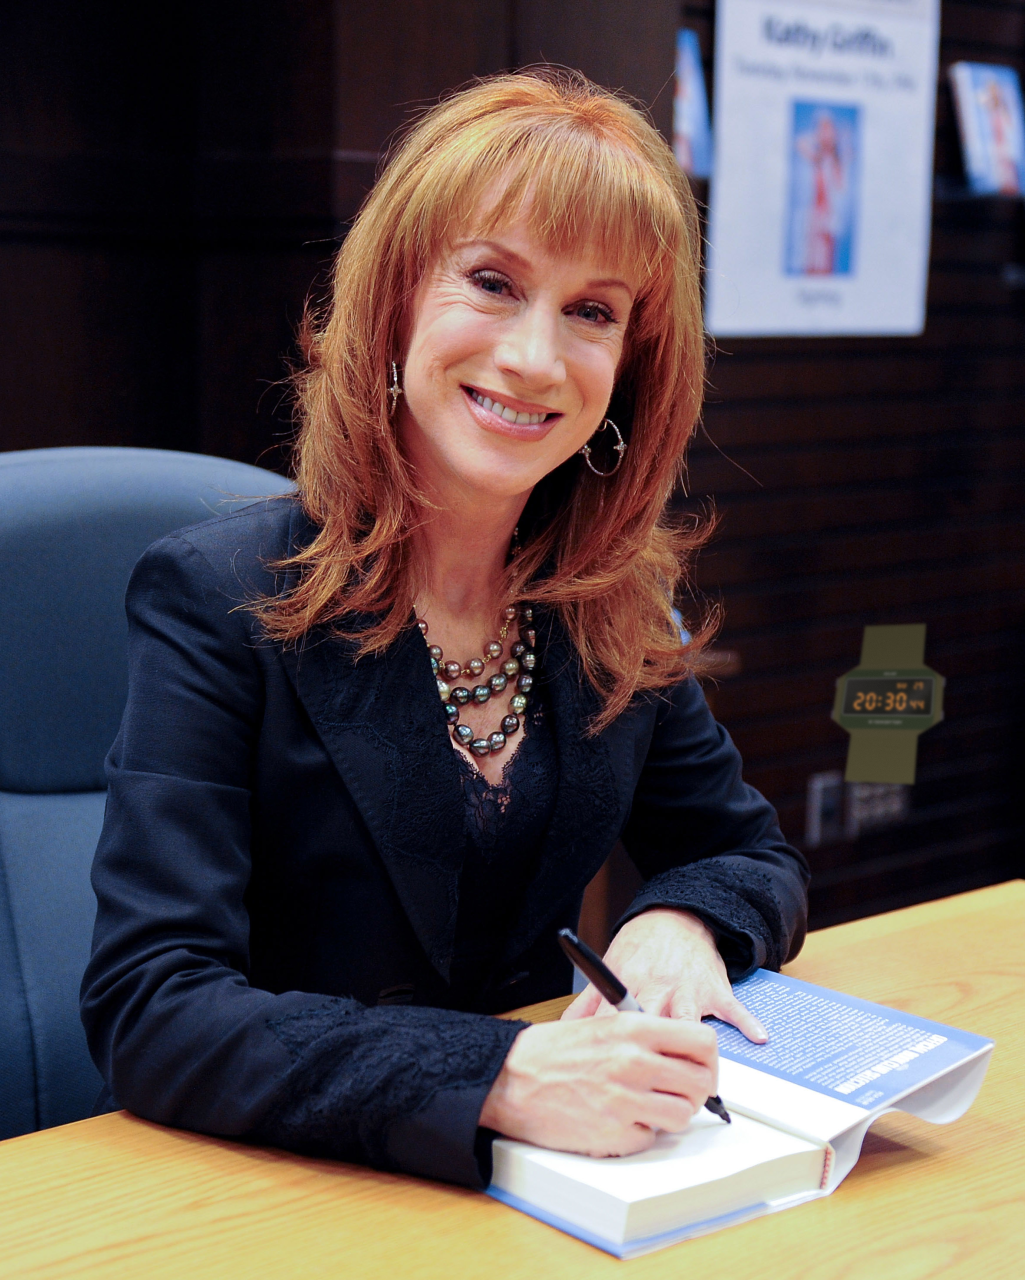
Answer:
20 h 30 min
